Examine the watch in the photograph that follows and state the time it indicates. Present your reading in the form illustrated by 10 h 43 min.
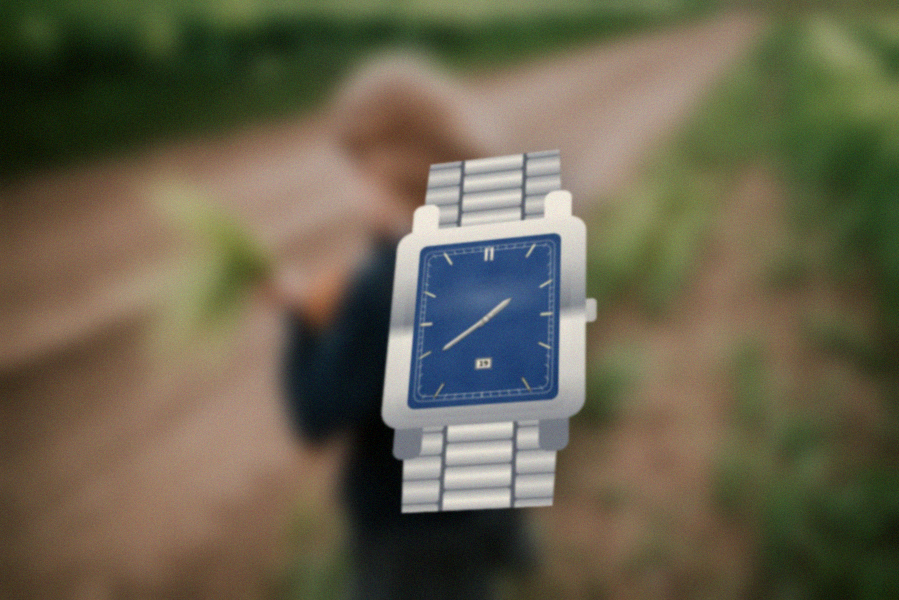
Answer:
1 h 39 min
